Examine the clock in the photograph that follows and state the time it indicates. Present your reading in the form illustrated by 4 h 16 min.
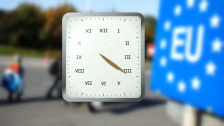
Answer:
4 h 21 min
